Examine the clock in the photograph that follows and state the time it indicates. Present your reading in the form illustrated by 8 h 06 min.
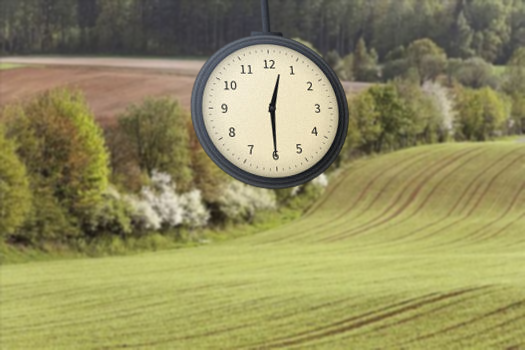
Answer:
12 h 30 min
